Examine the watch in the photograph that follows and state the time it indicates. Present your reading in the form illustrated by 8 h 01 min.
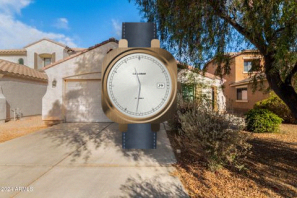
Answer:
11 h 31 min
